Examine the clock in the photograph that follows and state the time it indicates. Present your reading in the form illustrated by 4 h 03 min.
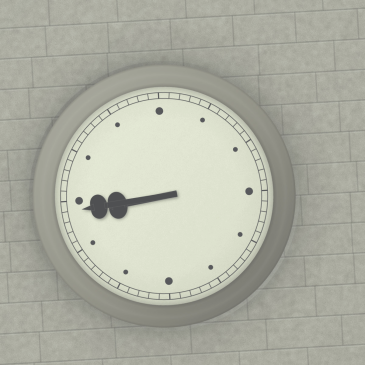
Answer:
8 h 44 min
